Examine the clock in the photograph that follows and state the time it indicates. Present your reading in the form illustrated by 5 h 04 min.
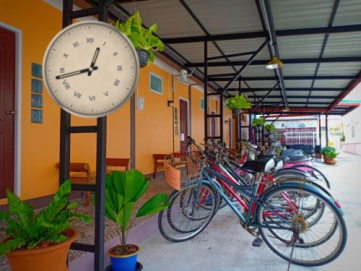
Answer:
12 h 43 min
